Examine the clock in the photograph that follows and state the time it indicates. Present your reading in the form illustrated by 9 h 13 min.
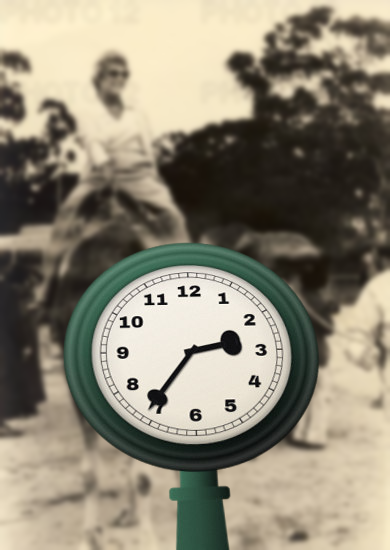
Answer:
2 h 36 min
